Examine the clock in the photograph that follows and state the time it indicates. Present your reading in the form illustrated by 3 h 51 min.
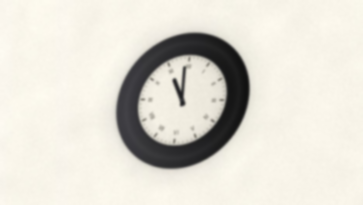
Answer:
10 h 59 min
